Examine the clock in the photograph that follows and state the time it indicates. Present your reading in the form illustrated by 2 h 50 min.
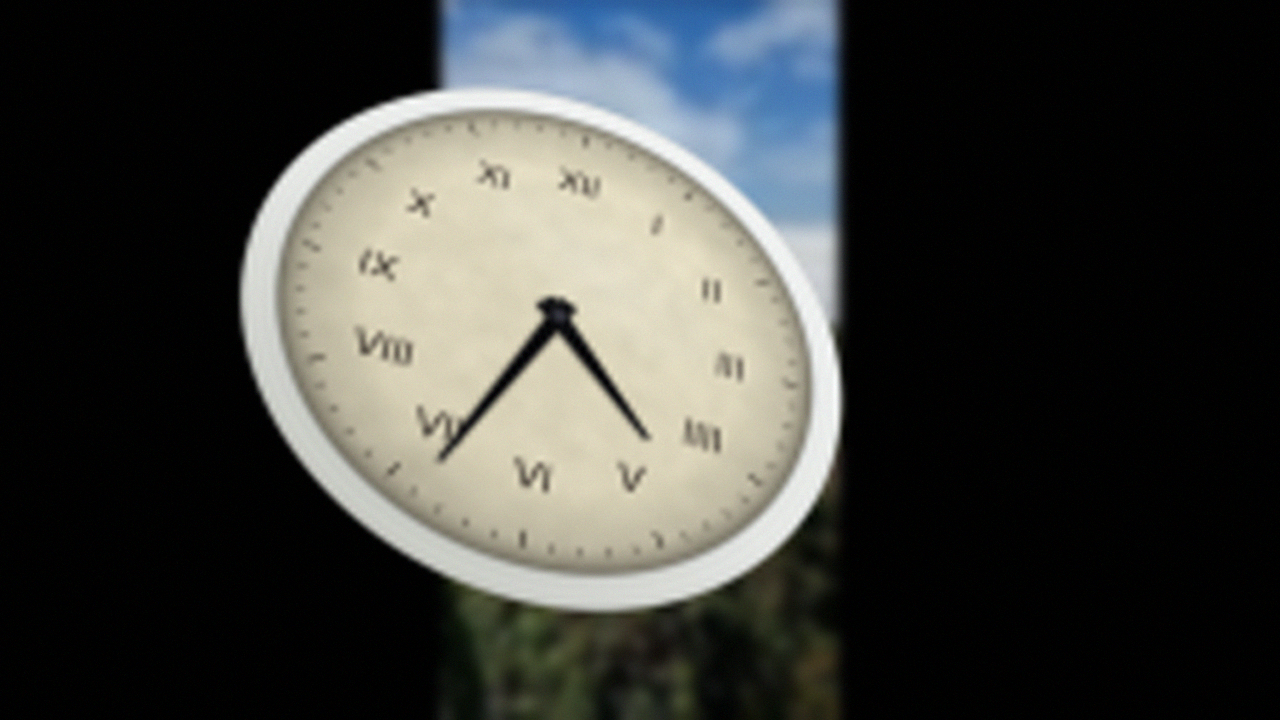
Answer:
4 h 34 min
